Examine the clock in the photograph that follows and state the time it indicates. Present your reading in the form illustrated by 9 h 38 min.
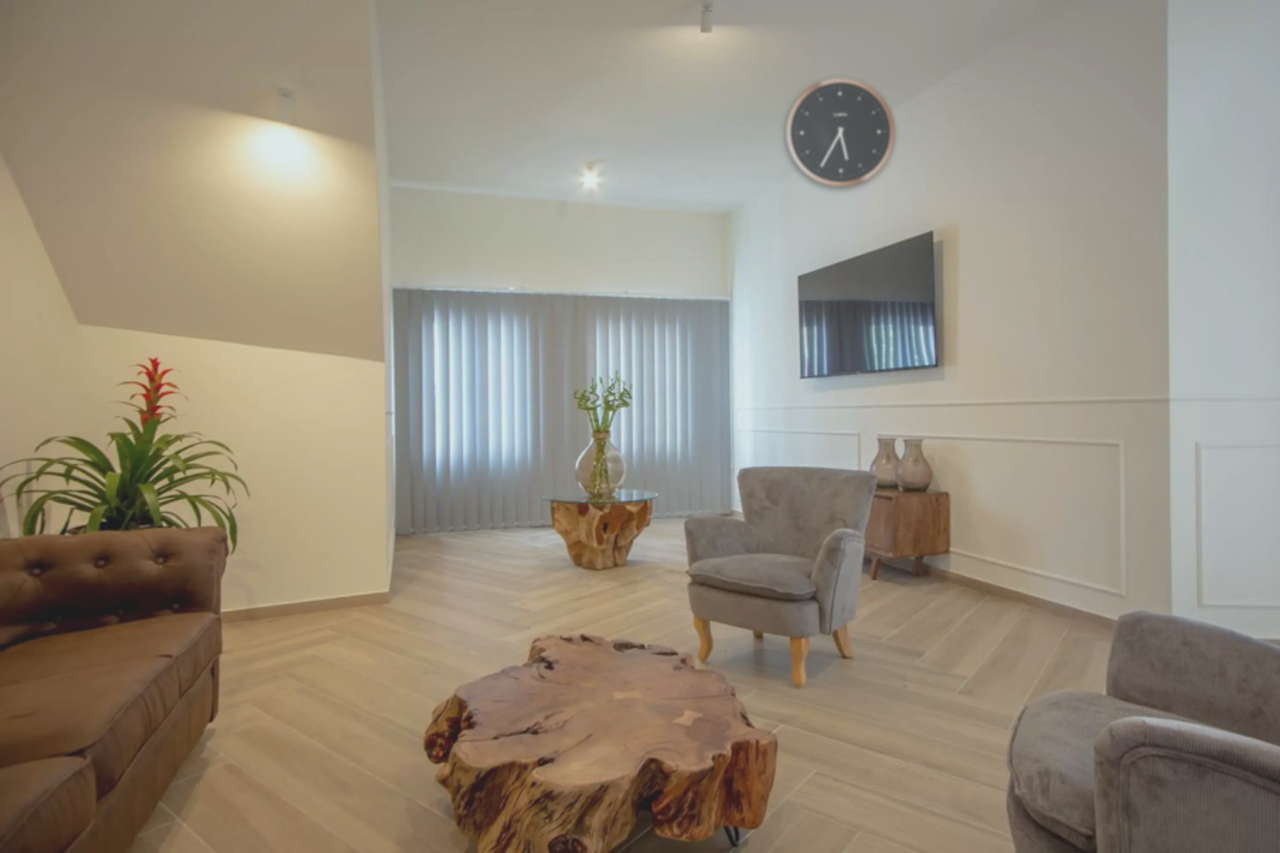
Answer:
5 h 35 min
